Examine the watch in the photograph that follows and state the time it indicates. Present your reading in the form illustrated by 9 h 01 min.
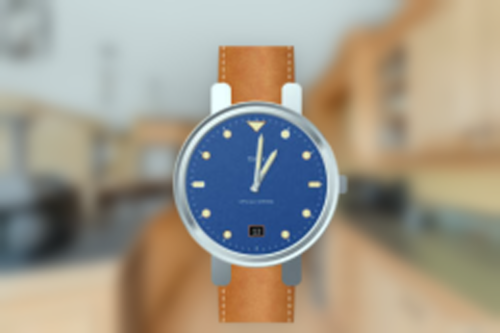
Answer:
1 h 01 min
